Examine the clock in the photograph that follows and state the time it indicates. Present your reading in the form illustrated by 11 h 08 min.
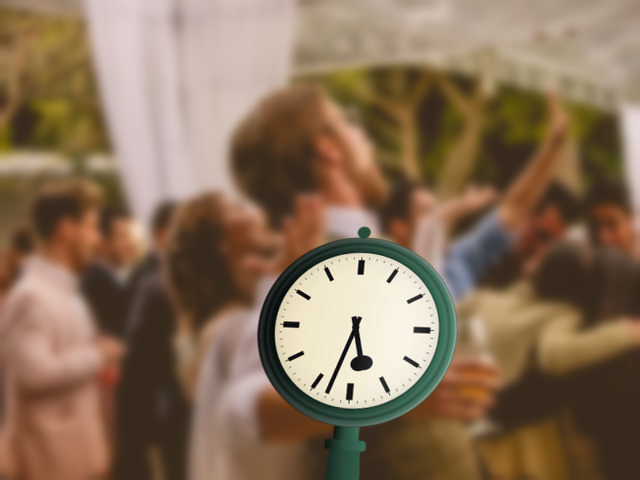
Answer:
5 h 33 min
